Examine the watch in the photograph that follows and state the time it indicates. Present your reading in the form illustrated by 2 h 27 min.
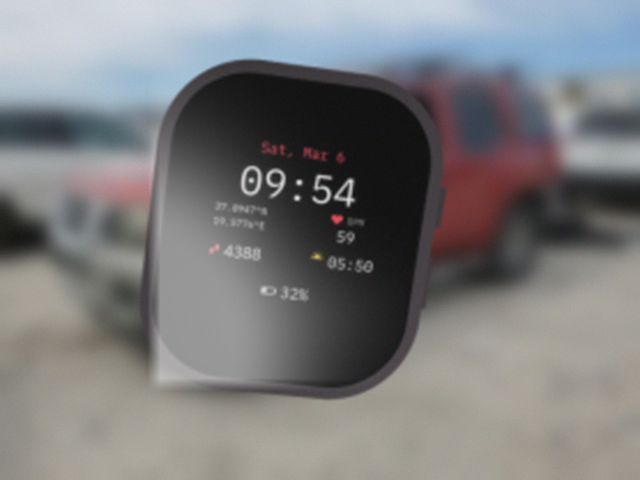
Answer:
9 h 54 min
